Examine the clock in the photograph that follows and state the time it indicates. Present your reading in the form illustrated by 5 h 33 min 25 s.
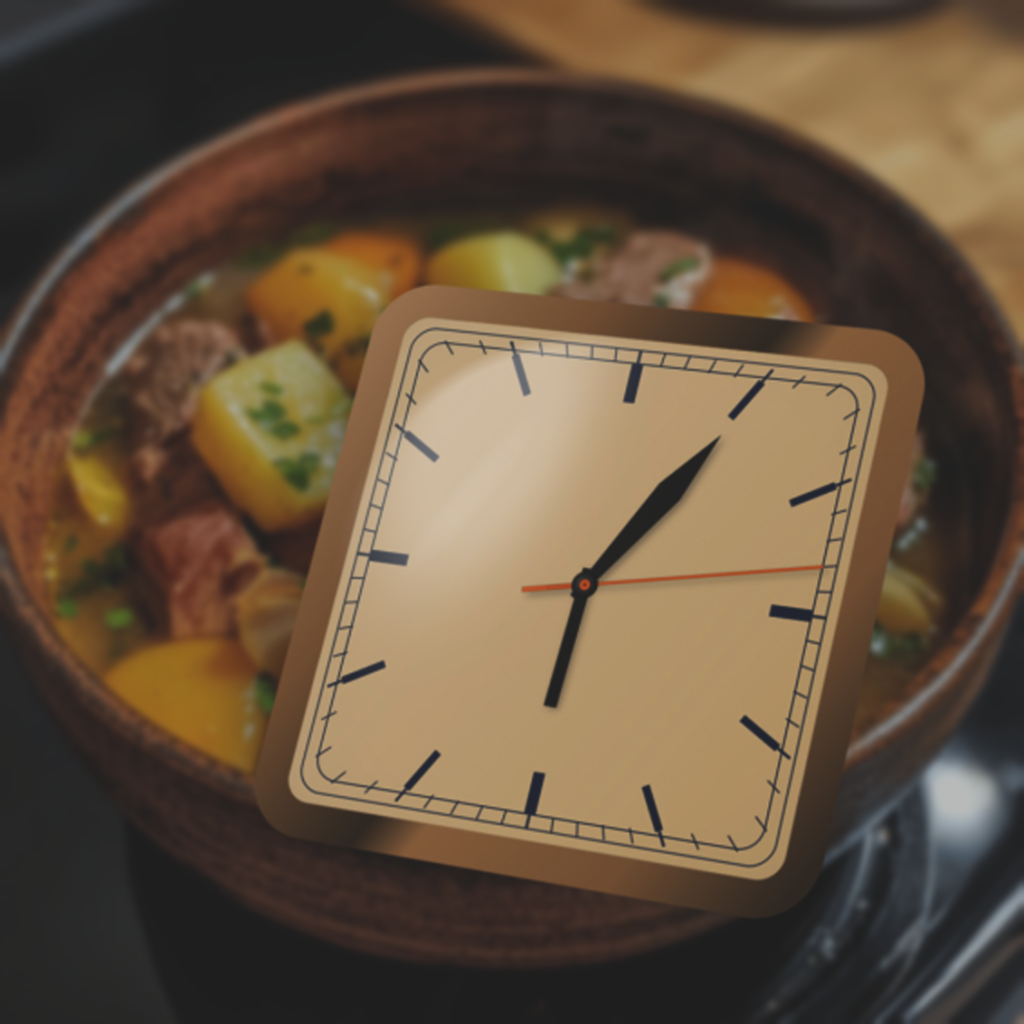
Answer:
6 h 05 min 13 s
